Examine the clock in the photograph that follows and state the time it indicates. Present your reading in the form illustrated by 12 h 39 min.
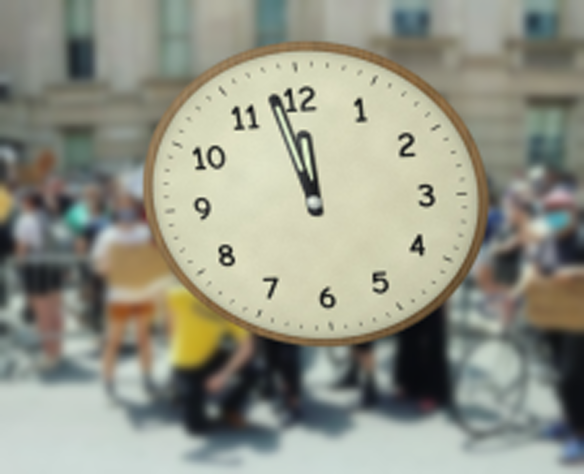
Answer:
11 h 58 min
